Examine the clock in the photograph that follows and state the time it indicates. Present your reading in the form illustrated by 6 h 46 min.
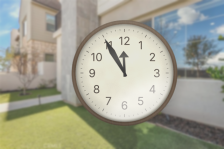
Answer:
11 h 55 min
